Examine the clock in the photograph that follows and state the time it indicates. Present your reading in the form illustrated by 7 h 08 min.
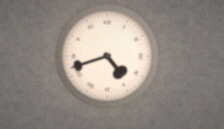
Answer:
4 h 42 min
